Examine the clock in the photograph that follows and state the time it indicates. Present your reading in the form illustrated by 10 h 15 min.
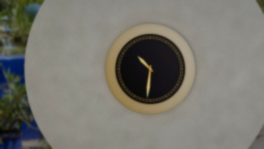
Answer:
10 h 31 min
